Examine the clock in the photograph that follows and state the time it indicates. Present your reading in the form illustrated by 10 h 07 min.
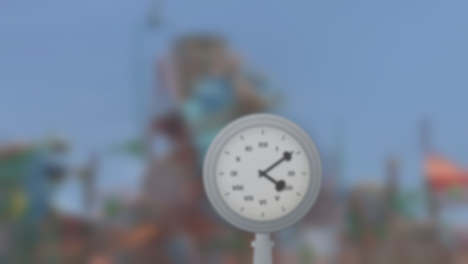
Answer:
4 h 09 min
